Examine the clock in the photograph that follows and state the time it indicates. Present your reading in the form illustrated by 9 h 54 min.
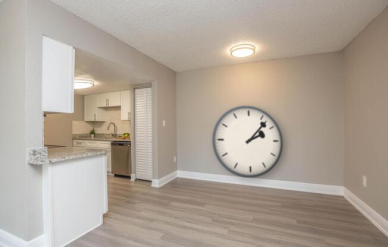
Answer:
2 h 07 min
